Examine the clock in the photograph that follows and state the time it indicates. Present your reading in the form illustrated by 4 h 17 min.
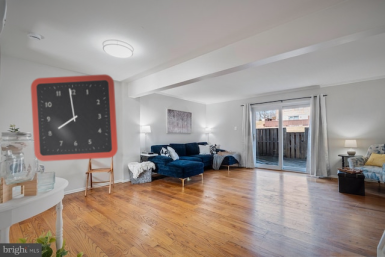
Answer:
7 h 59 min
